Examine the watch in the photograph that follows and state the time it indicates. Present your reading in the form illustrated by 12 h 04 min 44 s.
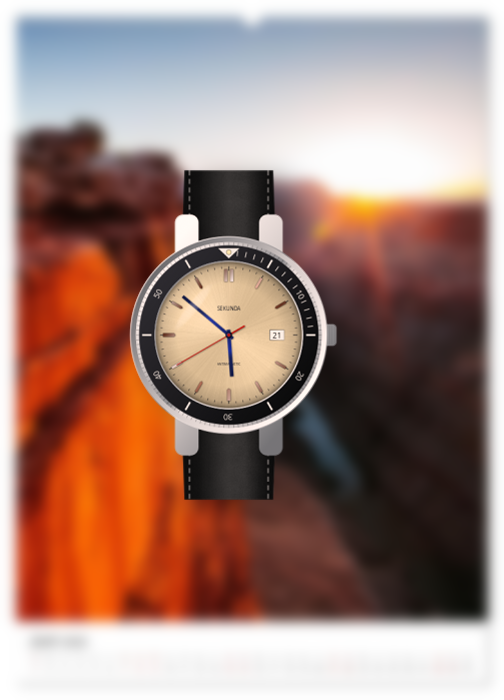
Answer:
5 h 51 min 40 s
